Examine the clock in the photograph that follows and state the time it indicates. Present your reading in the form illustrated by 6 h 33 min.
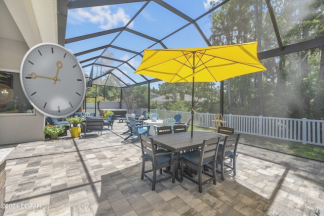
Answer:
12 h 46 min
